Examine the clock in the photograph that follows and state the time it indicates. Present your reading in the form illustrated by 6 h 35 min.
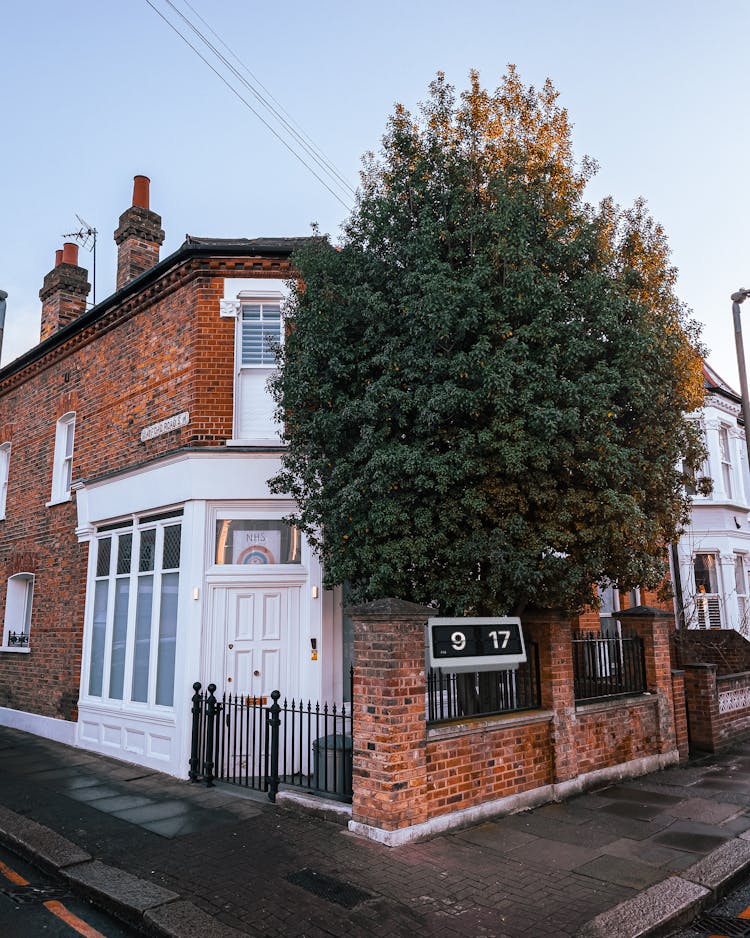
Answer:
9 h 17 min
